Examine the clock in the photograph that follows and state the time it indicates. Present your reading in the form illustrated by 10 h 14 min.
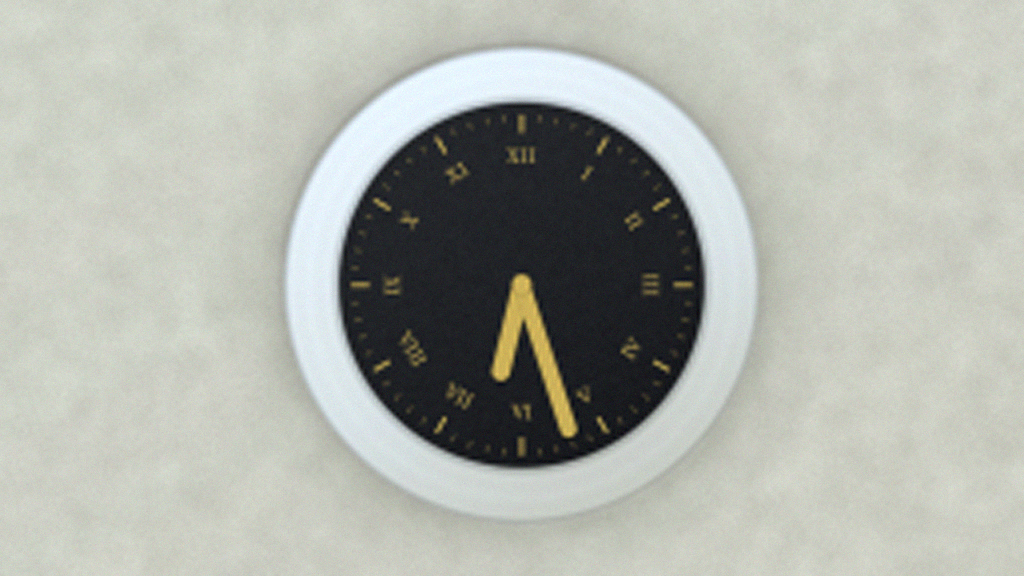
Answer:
6 h 27 min
